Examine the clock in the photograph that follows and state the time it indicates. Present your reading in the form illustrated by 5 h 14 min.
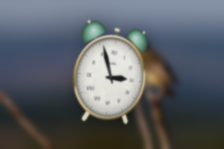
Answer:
2 h 56 min
